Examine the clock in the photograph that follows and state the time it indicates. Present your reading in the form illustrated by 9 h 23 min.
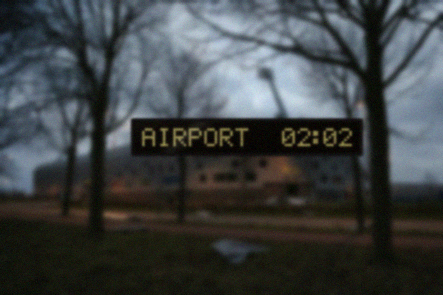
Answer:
2 h 02 min
